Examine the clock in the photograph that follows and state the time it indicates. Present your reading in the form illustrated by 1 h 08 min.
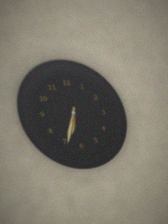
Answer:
6 h 34 min
